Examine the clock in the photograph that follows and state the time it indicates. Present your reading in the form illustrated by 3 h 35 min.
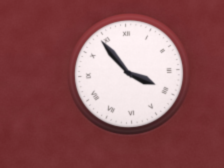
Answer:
3 h 54 min
